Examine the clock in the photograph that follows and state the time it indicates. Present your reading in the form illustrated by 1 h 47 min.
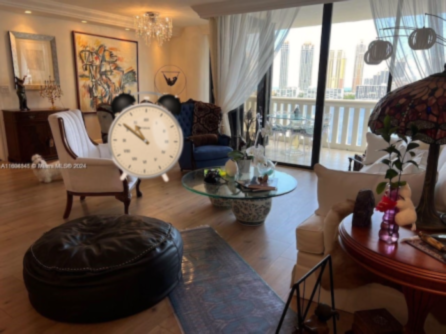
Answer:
10 h 51 min
